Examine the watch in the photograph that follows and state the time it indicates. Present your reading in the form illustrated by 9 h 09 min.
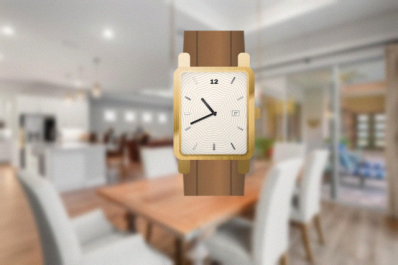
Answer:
10 h 41 min
